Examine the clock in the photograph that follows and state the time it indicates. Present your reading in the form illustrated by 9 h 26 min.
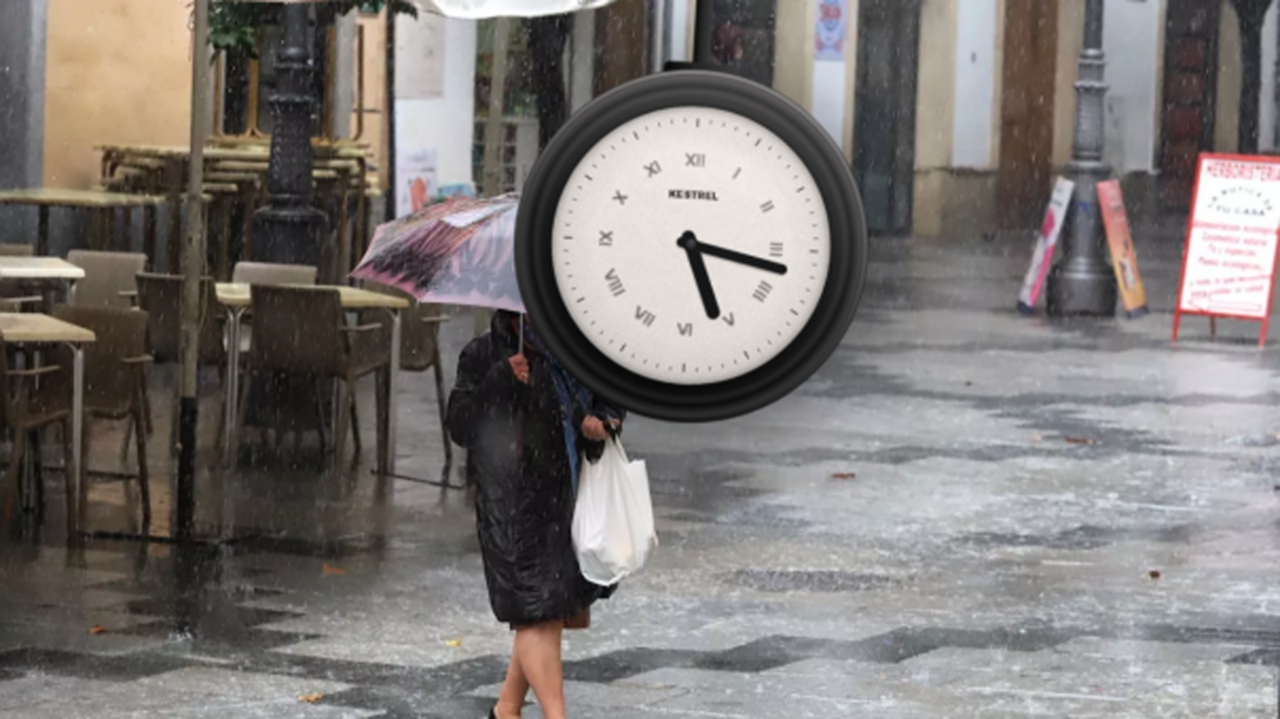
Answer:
5 h 17 min
